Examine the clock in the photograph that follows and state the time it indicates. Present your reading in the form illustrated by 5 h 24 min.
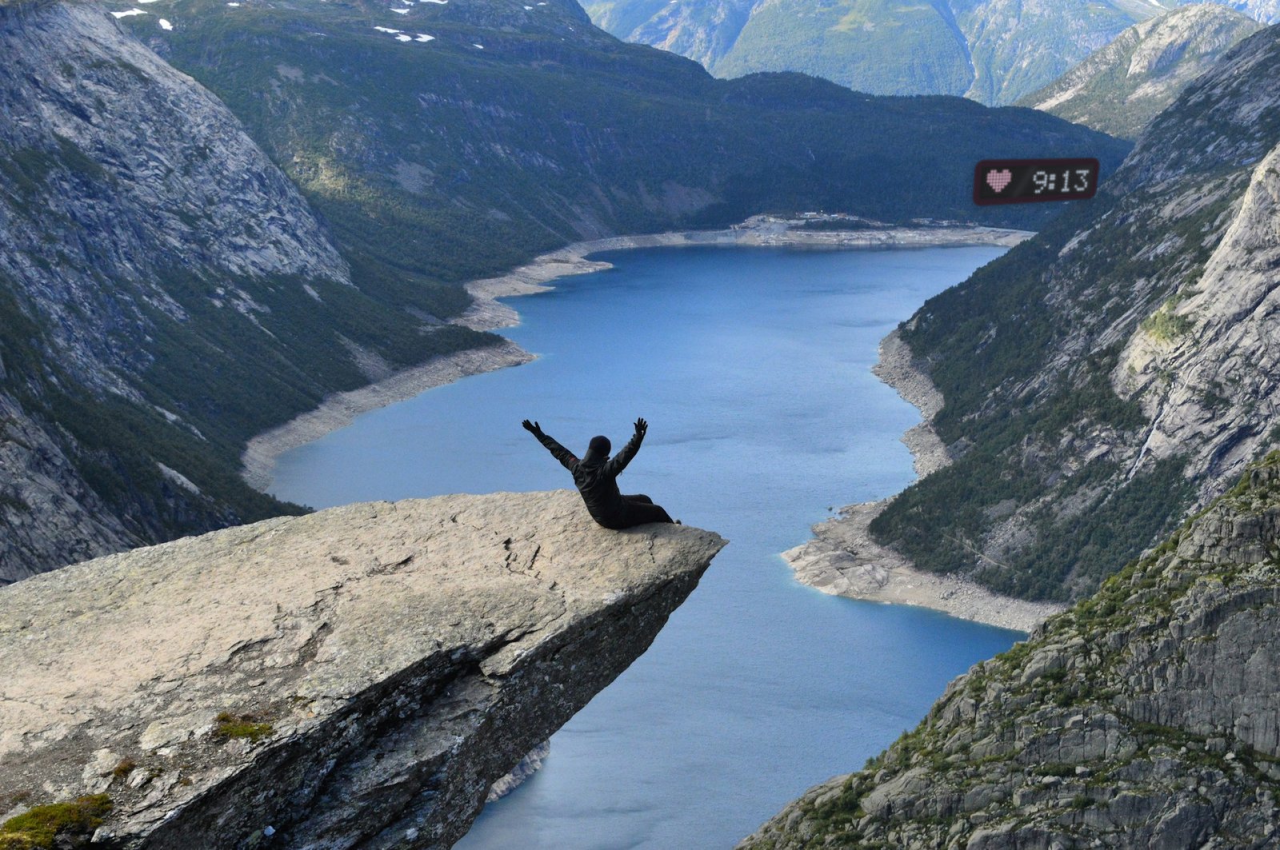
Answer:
9 h 13 min
